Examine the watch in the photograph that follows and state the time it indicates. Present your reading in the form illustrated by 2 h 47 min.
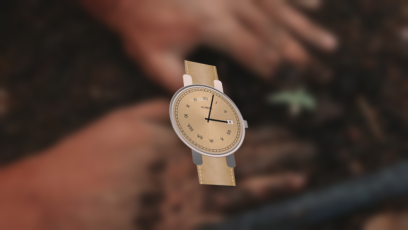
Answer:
3 h 03 min
